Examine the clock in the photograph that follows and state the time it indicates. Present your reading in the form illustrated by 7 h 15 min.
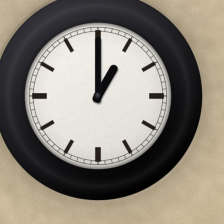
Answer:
1 h 00 min
